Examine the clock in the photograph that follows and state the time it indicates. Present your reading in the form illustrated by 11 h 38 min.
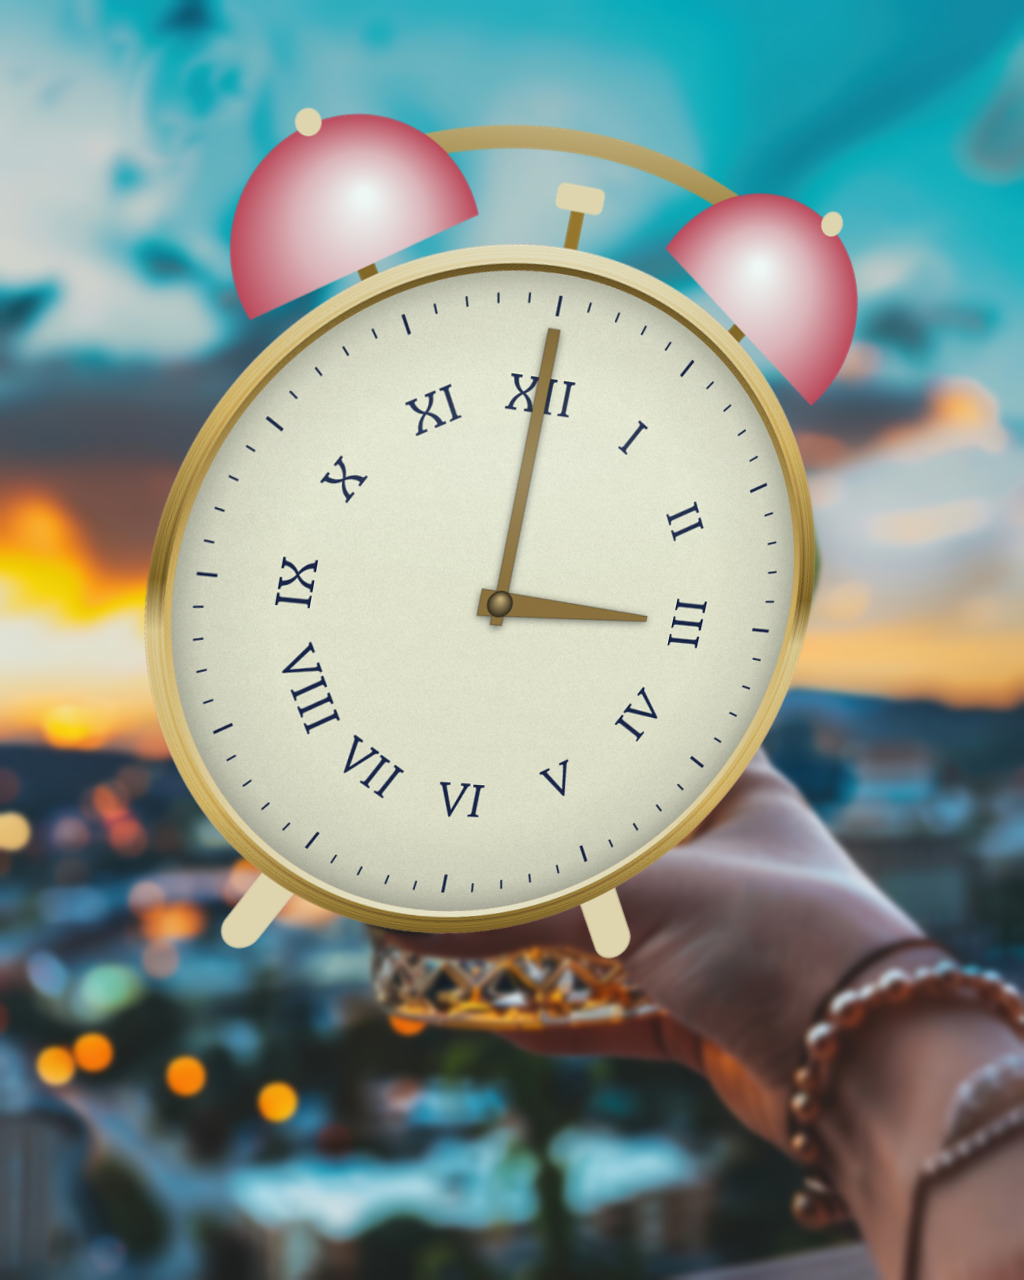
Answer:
3 h 00 min
